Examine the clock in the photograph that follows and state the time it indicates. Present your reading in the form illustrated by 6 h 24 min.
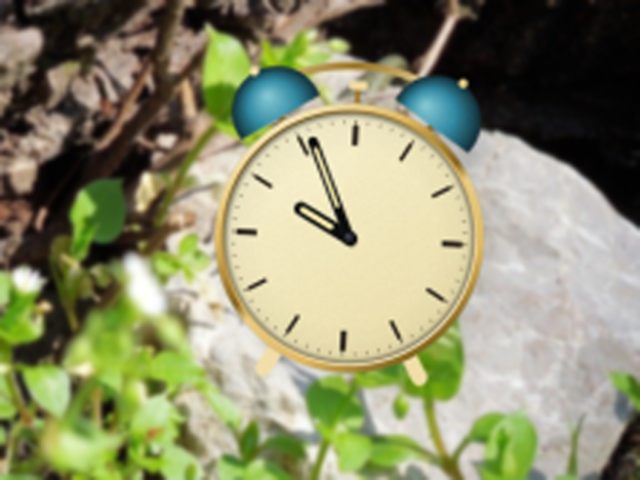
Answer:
9 h 56 min
